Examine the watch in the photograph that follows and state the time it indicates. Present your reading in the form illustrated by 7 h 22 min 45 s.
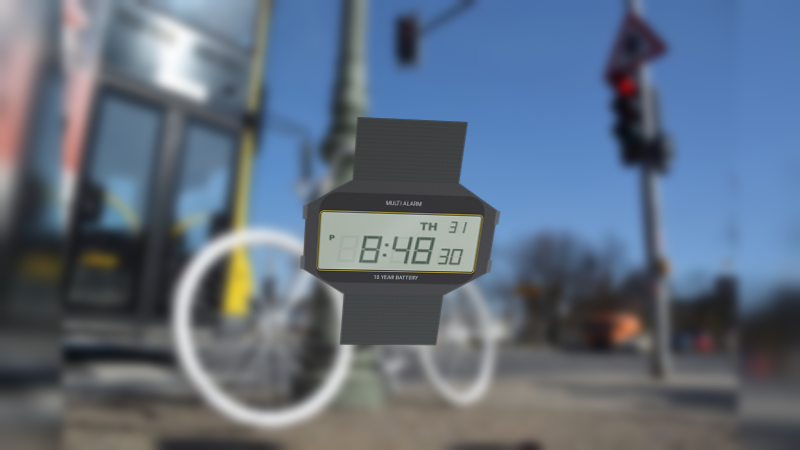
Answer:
8 h 48 min 30 s
